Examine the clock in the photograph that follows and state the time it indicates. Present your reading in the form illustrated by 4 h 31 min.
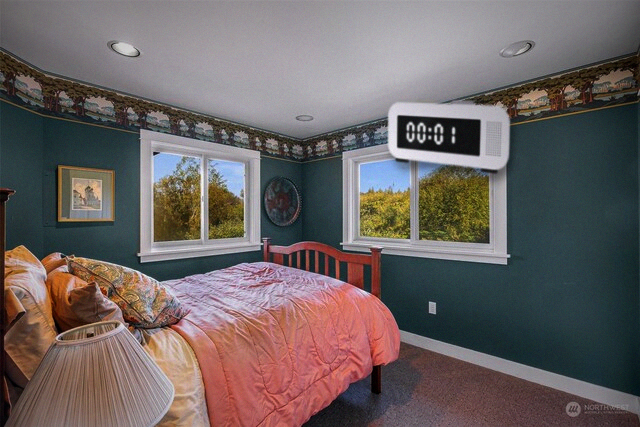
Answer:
0 h 01 min
